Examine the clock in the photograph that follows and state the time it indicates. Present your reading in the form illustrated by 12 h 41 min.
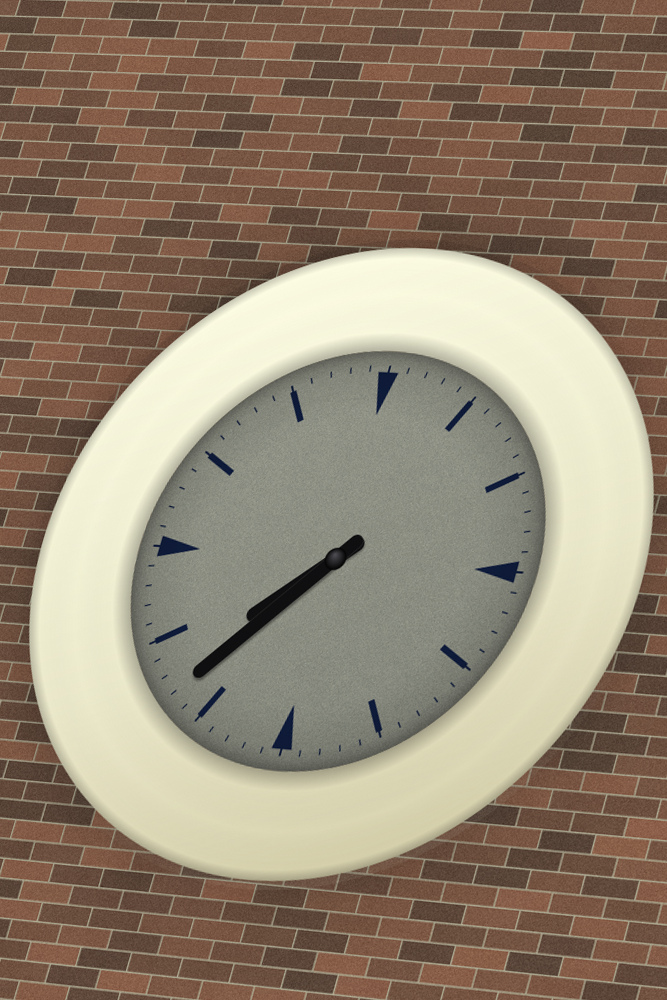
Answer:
7 h 37 min
